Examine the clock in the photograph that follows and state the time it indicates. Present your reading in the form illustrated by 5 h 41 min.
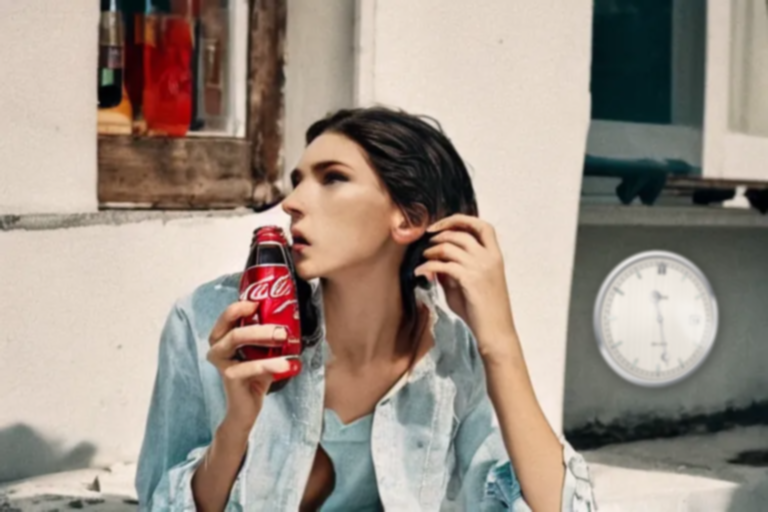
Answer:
11 h 28 min
